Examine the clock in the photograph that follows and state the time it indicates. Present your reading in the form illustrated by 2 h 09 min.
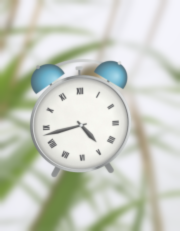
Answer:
4 h 43 min
